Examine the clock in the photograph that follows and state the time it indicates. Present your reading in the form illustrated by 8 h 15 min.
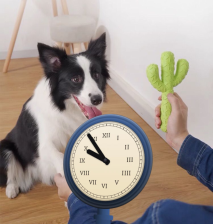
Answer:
9 h 54 min
